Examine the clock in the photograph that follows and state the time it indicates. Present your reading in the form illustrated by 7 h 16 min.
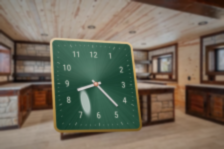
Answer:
8 h 23 min
